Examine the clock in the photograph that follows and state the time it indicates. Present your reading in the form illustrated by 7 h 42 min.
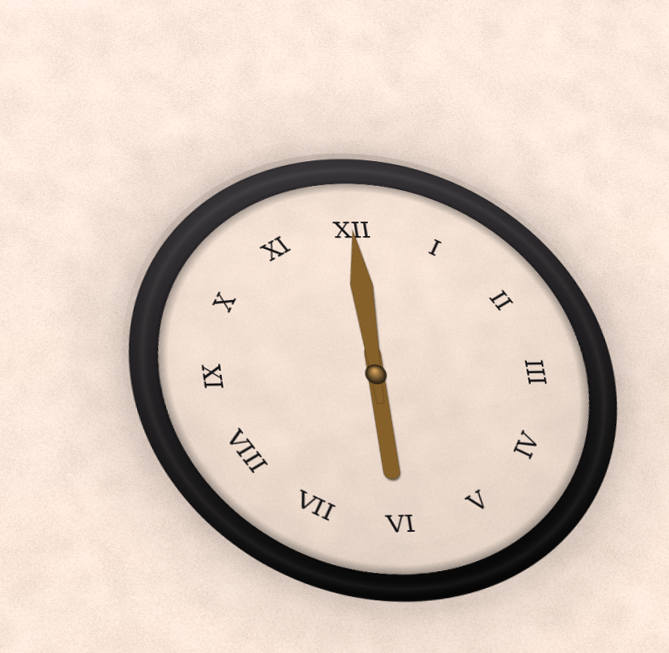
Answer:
6 h 00 min
